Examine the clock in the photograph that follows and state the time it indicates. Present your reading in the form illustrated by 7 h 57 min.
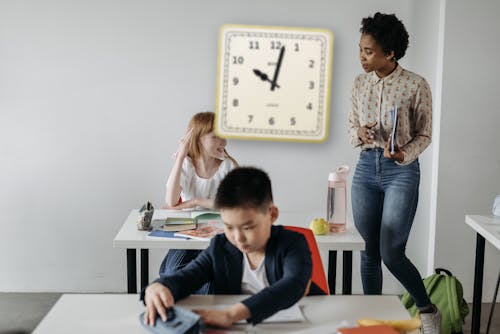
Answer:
10 h 02 min
